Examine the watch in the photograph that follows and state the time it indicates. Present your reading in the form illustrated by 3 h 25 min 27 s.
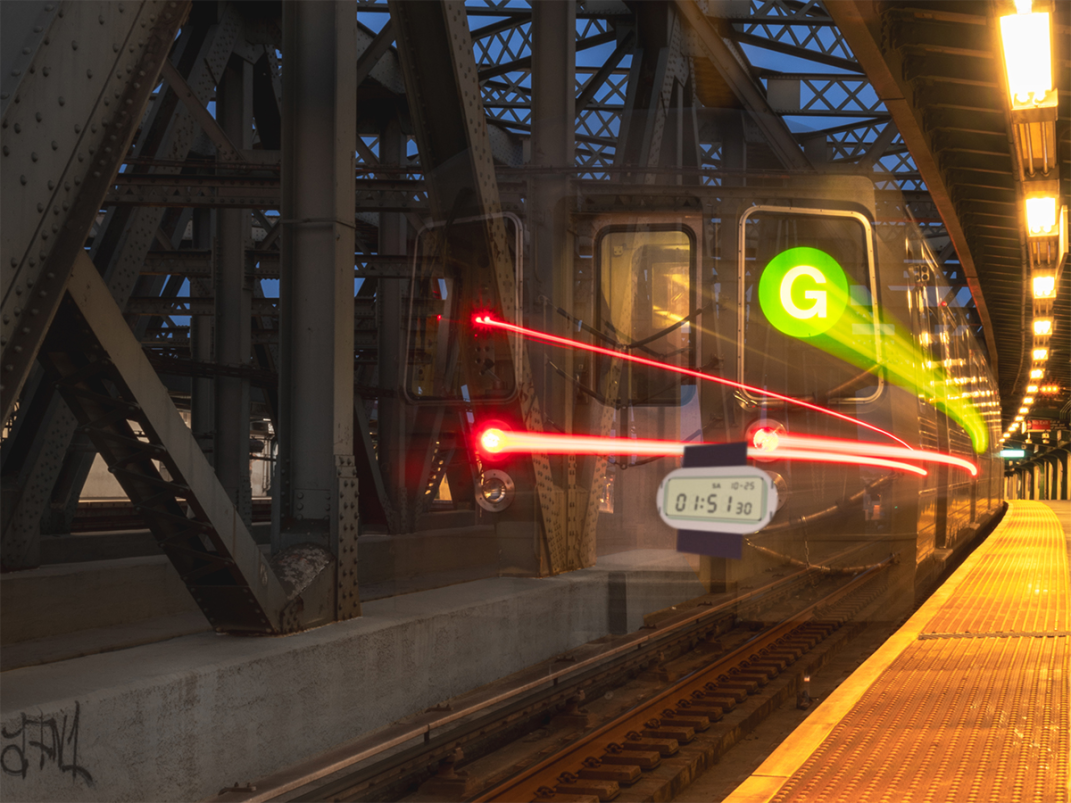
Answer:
1 h 51 min 30 s
